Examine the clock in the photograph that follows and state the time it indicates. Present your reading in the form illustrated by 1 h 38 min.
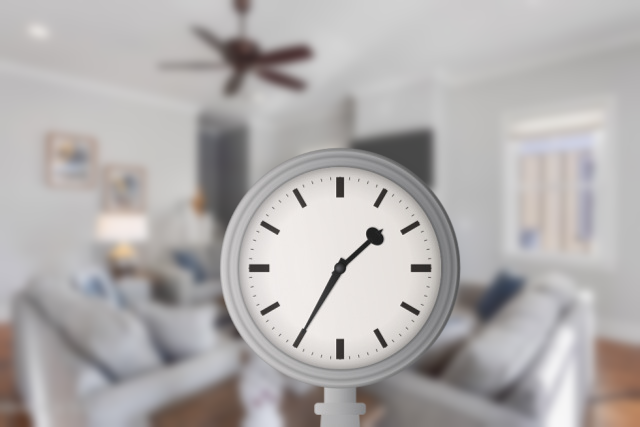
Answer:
1 h 35 min
